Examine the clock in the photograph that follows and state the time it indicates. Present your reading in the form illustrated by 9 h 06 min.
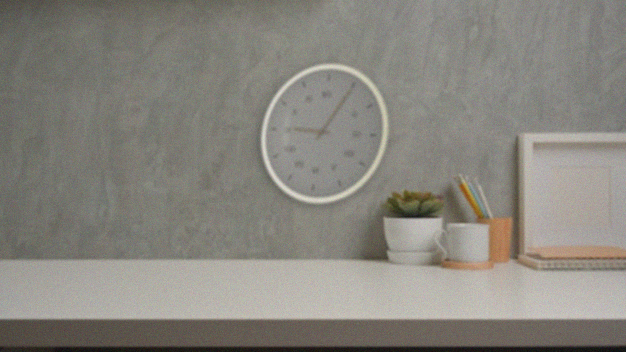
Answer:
9 h 05 min
